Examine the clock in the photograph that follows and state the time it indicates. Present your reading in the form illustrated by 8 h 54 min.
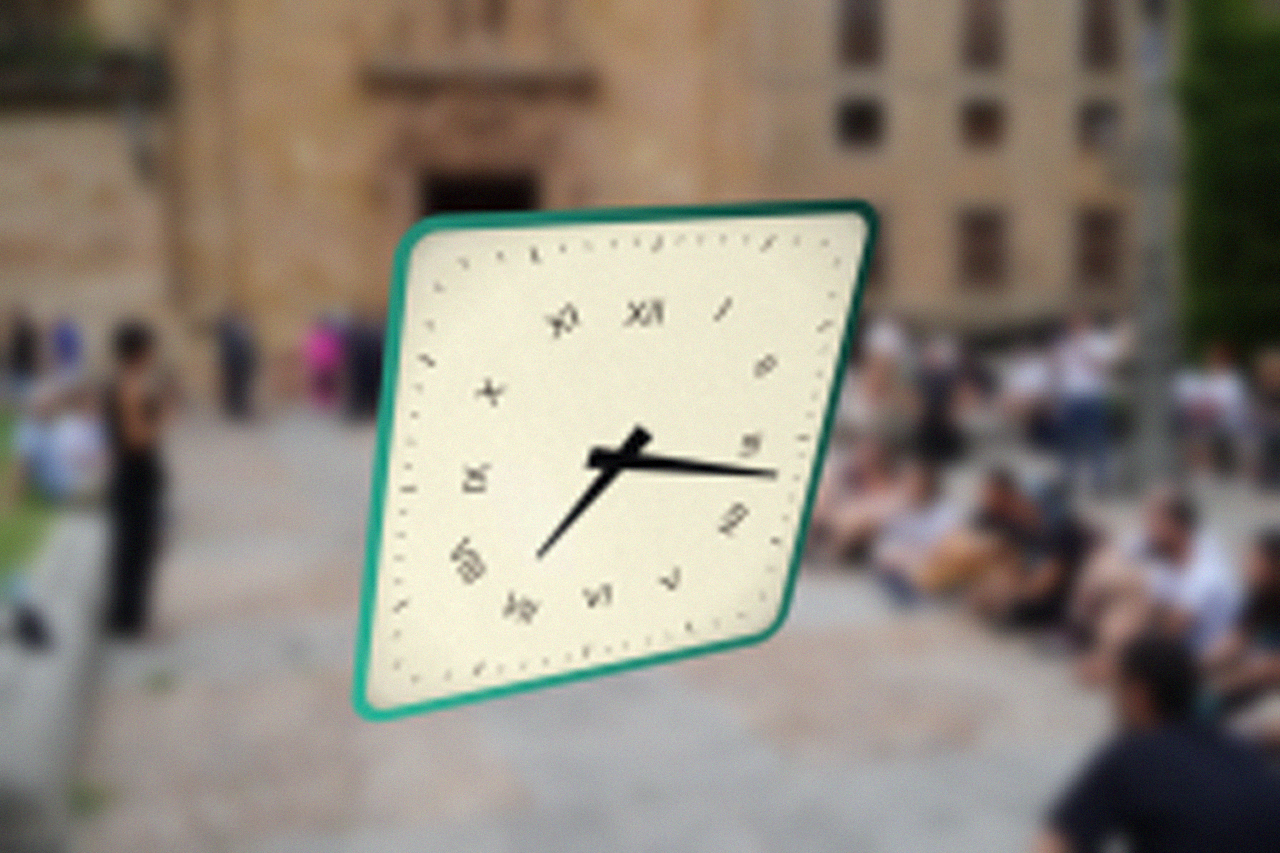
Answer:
7 h 17 min
